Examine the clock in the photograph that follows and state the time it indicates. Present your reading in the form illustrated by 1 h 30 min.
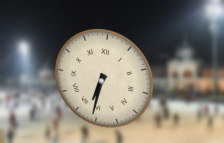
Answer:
6 h 31 min
